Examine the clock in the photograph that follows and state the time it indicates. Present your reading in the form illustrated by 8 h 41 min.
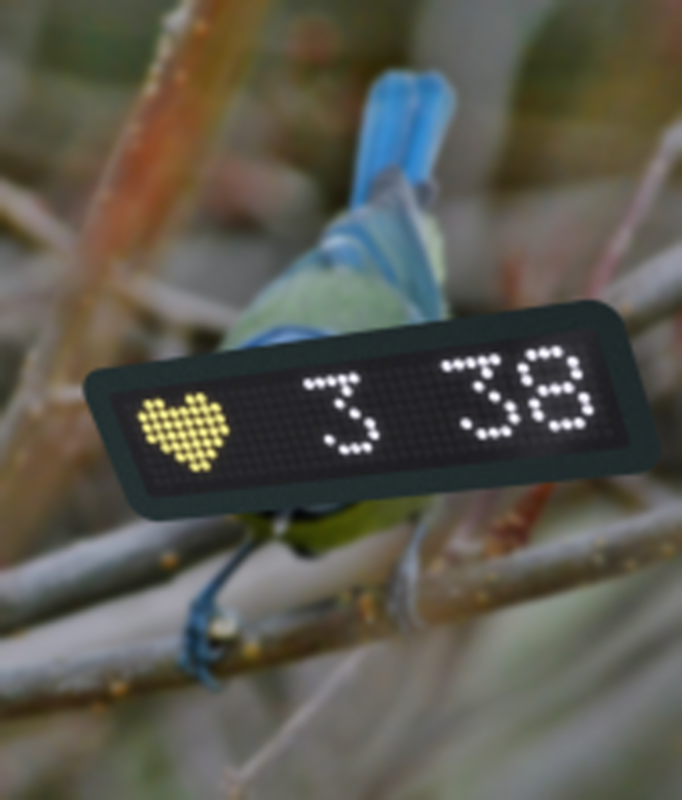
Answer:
3 h 38 min
